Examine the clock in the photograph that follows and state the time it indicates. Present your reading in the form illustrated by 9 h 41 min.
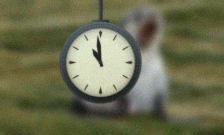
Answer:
10 h 59 min
